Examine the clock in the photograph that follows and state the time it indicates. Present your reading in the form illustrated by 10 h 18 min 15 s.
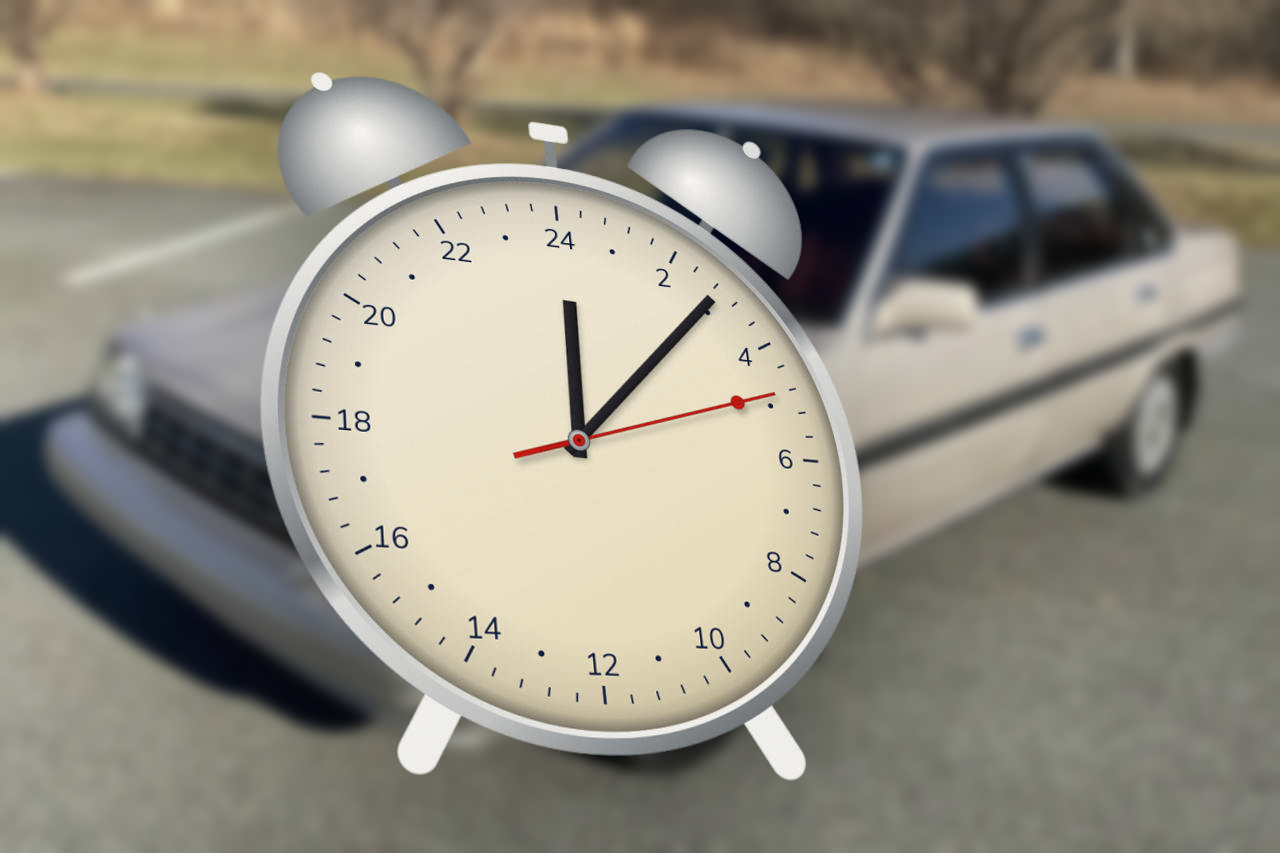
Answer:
0 h 07 min 12 s
